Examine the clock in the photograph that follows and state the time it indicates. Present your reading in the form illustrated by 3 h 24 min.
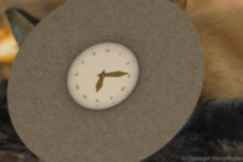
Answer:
6 h 14 min
